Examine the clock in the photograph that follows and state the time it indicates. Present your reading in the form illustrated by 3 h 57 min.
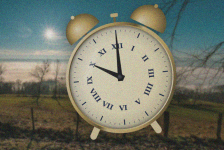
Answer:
10 h 00 min
